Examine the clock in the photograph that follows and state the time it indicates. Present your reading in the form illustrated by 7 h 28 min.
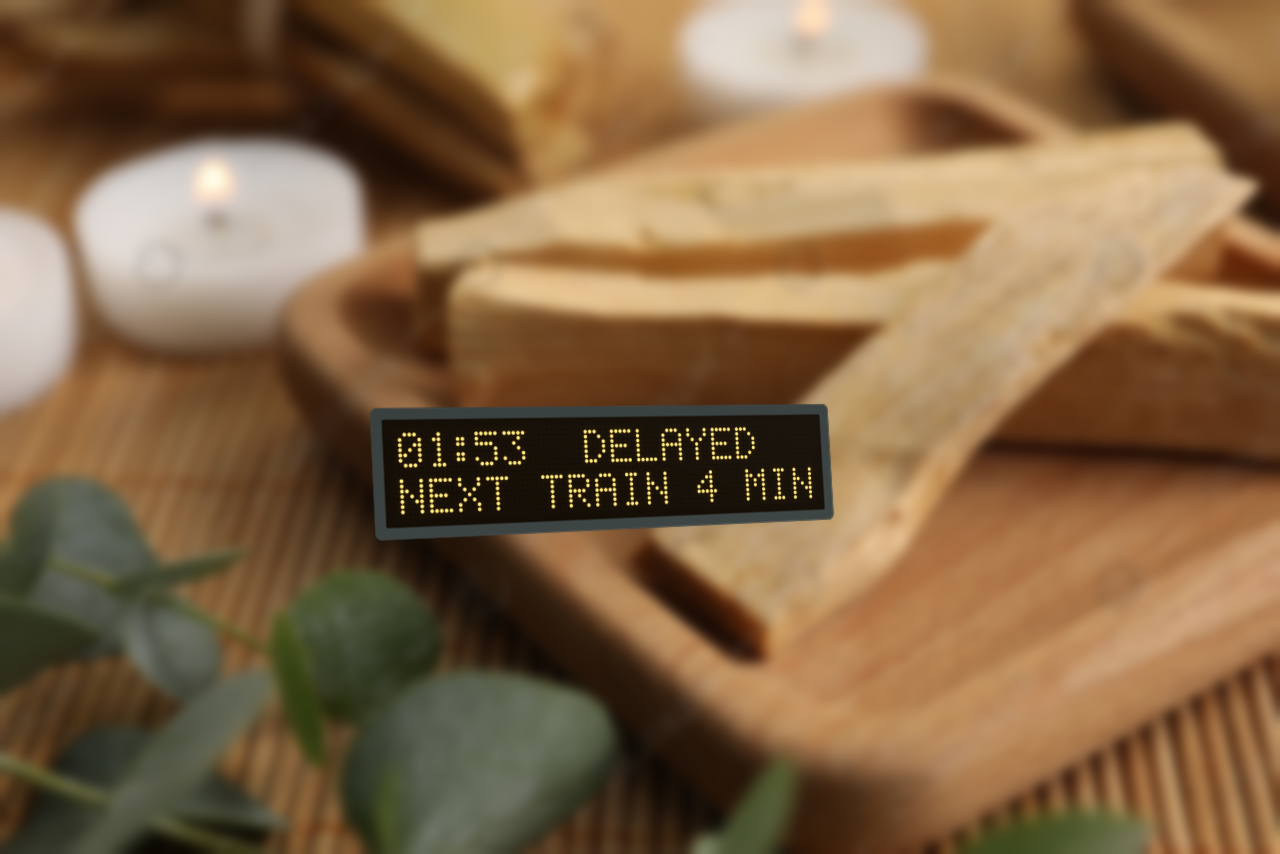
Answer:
1 h 53 min
